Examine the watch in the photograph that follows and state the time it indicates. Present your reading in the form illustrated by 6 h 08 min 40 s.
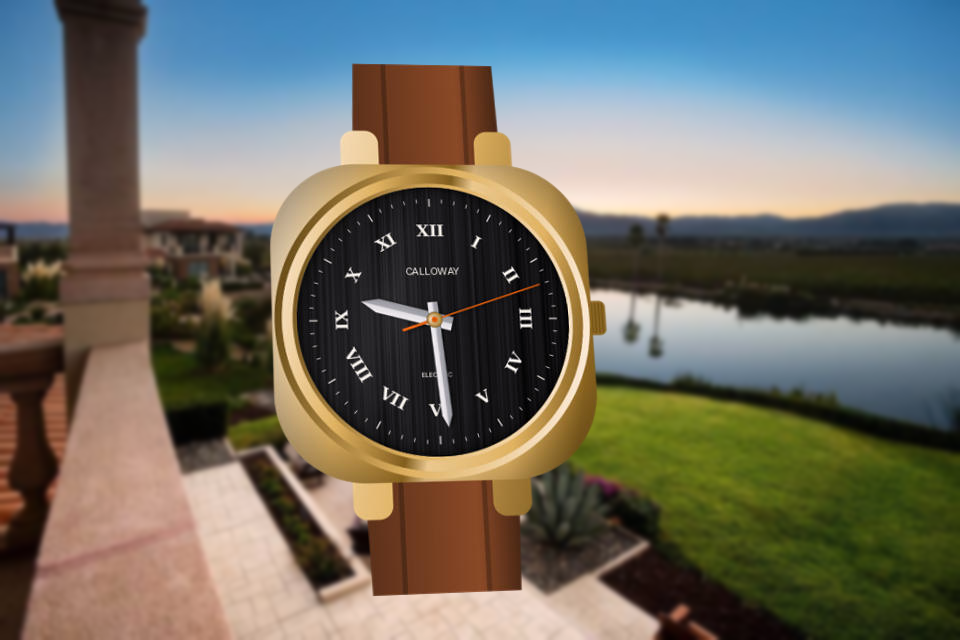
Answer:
9 h 29 min 12 s
